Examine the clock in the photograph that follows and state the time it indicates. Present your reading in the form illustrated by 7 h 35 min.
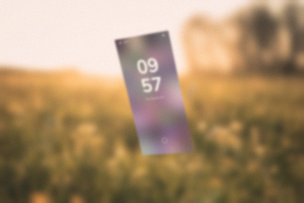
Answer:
9 h 57 min
